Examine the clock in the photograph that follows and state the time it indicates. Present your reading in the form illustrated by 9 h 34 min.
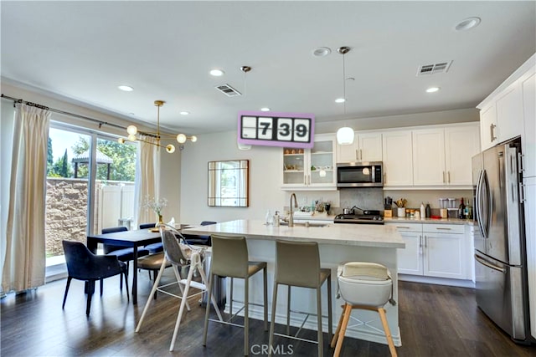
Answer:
7 h 39 min
